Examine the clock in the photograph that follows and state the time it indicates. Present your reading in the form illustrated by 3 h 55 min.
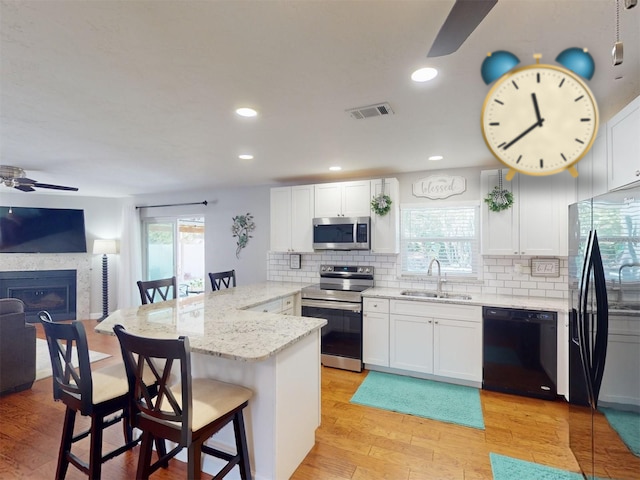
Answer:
11 h 39 min
